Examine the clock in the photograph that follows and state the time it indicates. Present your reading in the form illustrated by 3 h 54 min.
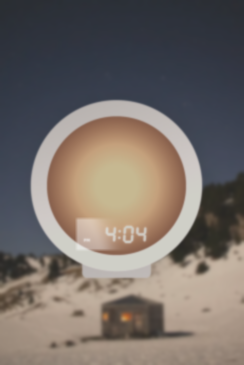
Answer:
4 h 04 min
